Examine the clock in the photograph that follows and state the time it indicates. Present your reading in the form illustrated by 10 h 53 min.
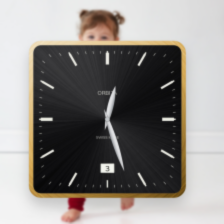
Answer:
12 h 27 min
